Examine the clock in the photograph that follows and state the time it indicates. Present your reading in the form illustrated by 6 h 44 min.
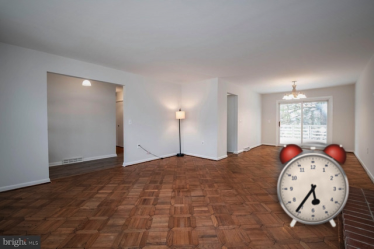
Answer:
5 h 36 min
